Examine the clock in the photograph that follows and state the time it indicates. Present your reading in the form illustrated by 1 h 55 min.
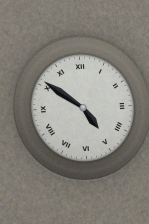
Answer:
4 h 51 min
